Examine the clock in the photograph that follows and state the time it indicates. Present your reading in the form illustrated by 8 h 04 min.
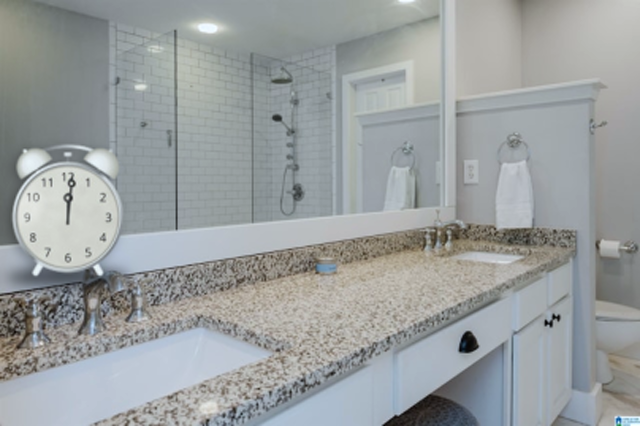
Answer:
12 h 01 min
